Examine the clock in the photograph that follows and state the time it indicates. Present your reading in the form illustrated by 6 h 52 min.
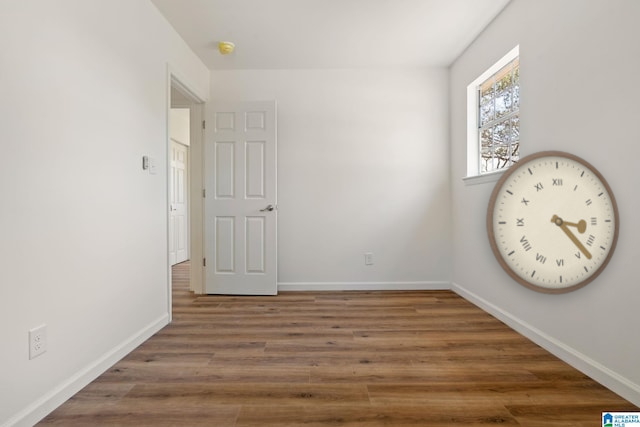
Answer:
3 h 23 min
